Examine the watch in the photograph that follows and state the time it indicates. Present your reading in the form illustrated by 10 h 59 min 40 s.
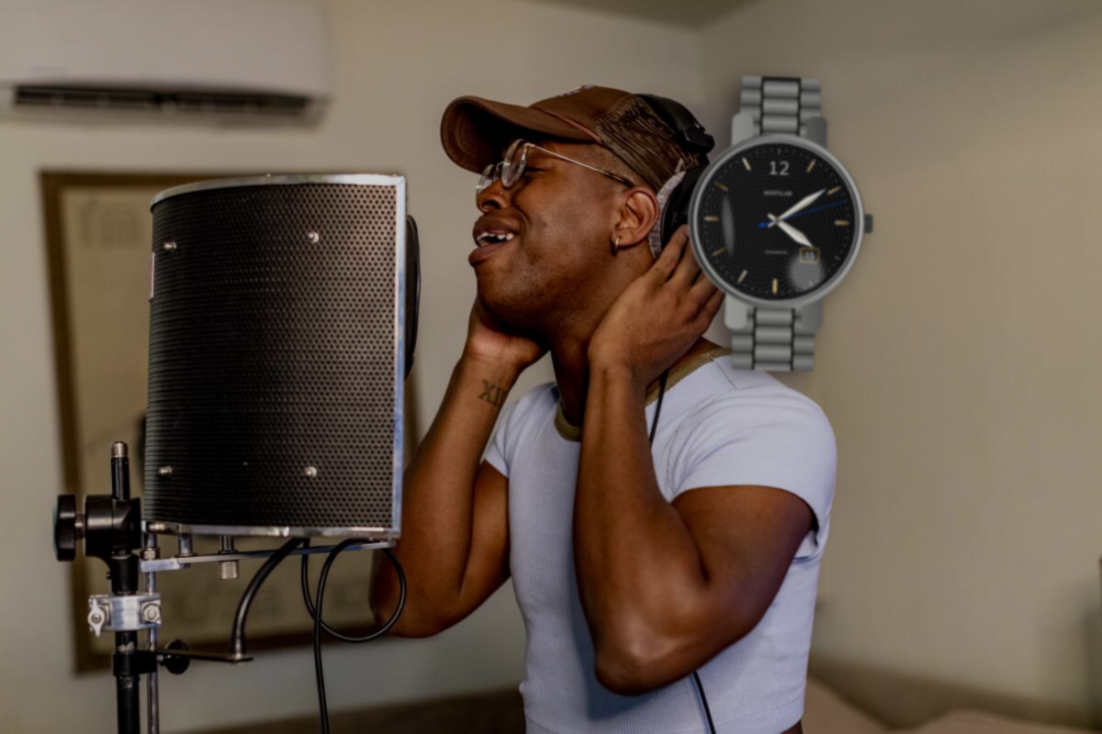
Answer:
4 h 09 min 12 s
